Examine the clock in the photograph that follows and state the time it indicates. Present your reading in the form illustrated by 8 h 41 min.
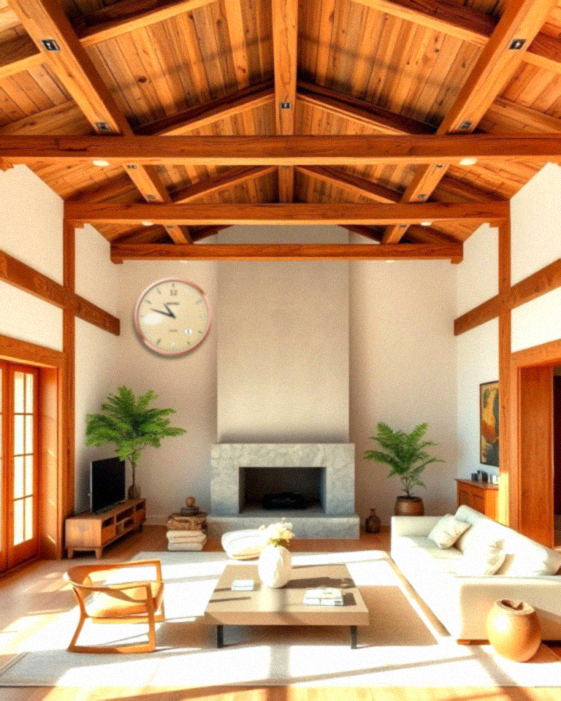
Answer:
10 h 48 min
